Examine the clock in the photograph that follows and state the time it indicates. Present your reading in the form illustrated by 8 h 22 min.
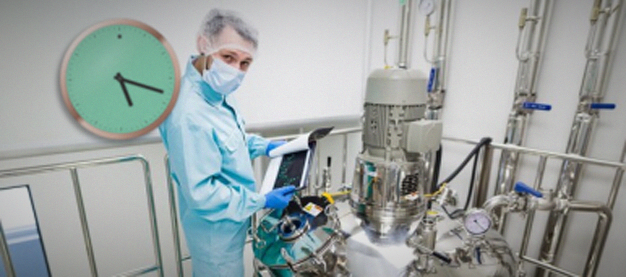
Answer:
5 h 18 min
